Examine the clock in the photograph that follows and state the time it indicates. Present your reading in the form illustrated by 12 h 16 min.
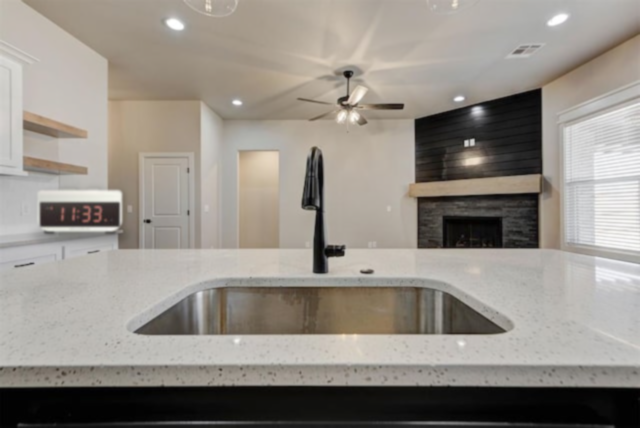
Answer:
11 h 33 min
